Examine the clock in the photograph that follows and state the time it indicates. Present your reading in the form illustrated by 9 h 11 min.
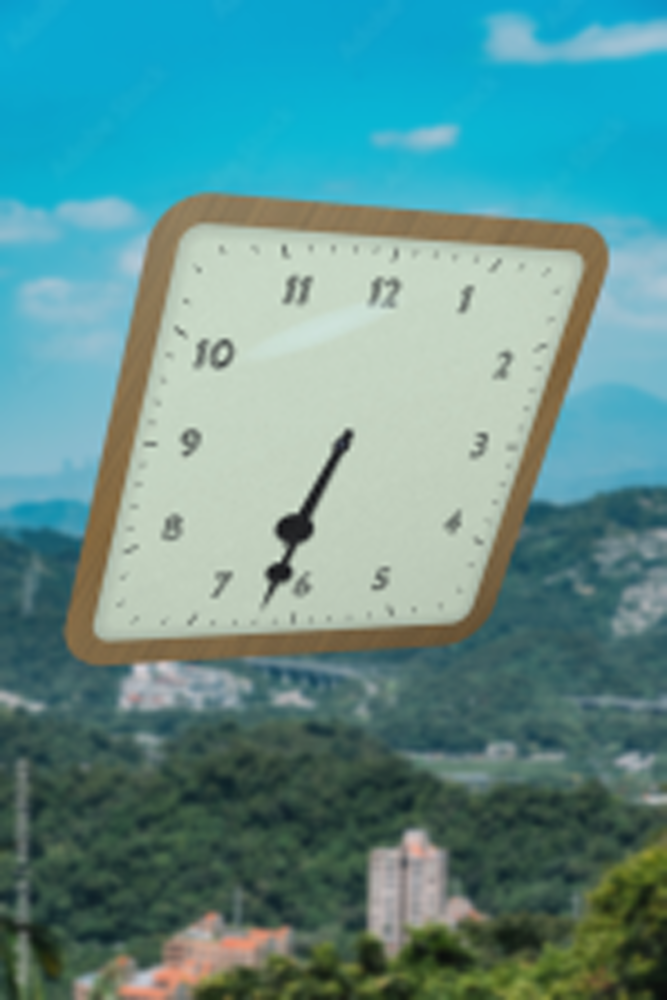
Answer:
6 h 32 min
